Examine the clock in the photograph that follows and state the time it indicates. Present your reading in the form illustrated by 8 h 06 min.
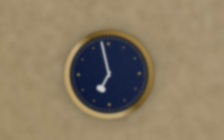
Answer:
6 h 58 min
